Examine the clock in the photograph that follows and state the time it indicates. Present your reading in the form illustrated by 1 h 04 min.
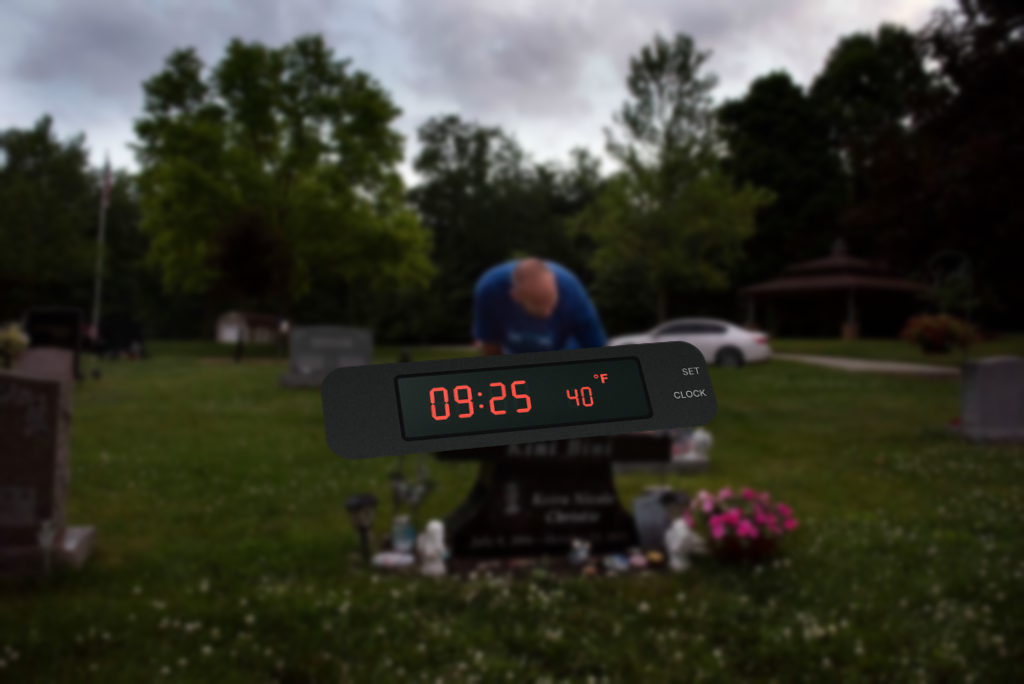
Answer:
9 h 25 min
